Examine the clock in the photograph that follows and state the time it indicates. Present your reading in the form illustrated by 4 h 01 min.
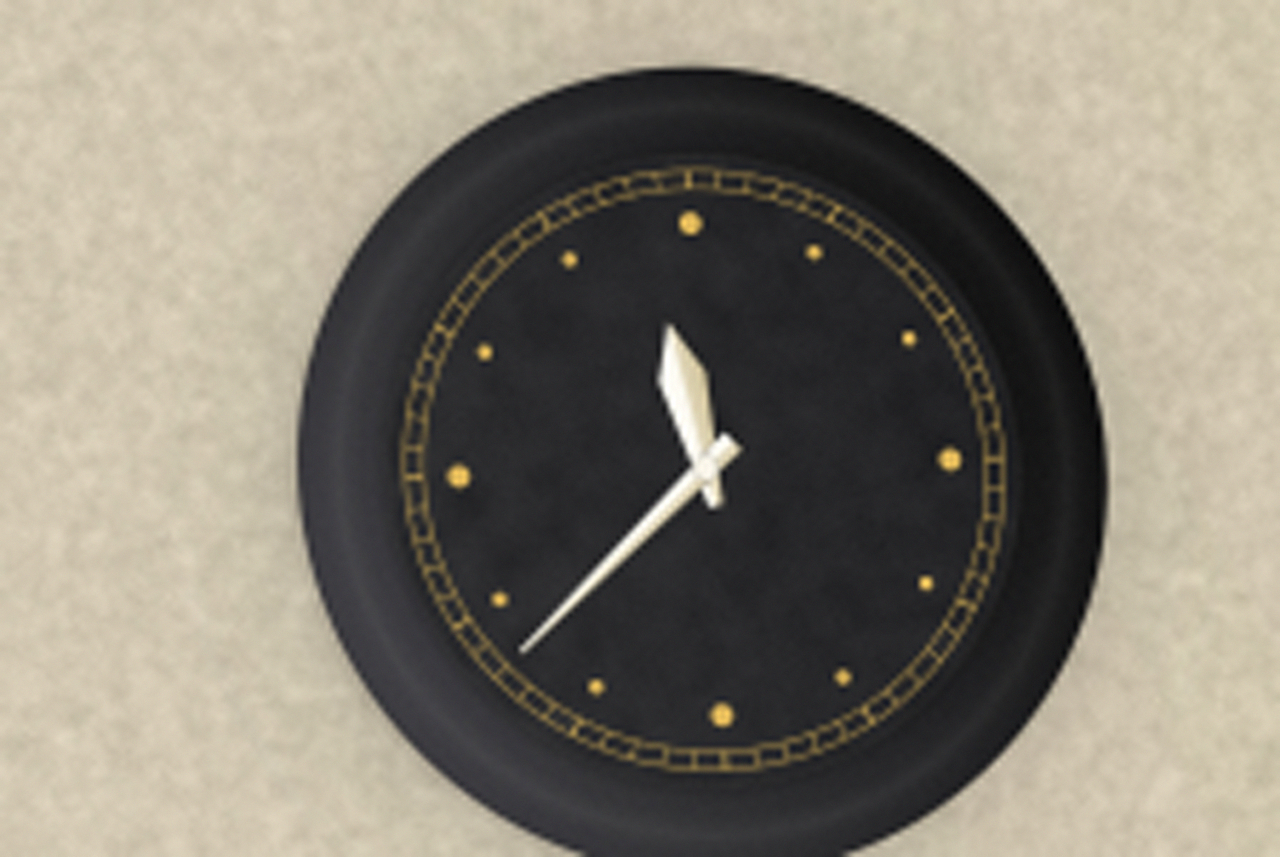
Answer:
11 h 38 min
